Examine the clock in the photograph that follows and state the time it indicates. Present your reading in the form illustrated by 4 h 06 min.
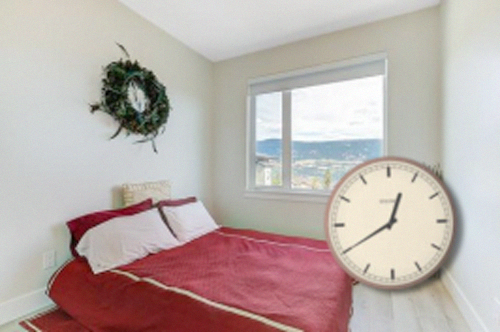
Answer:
12 h 40 min
